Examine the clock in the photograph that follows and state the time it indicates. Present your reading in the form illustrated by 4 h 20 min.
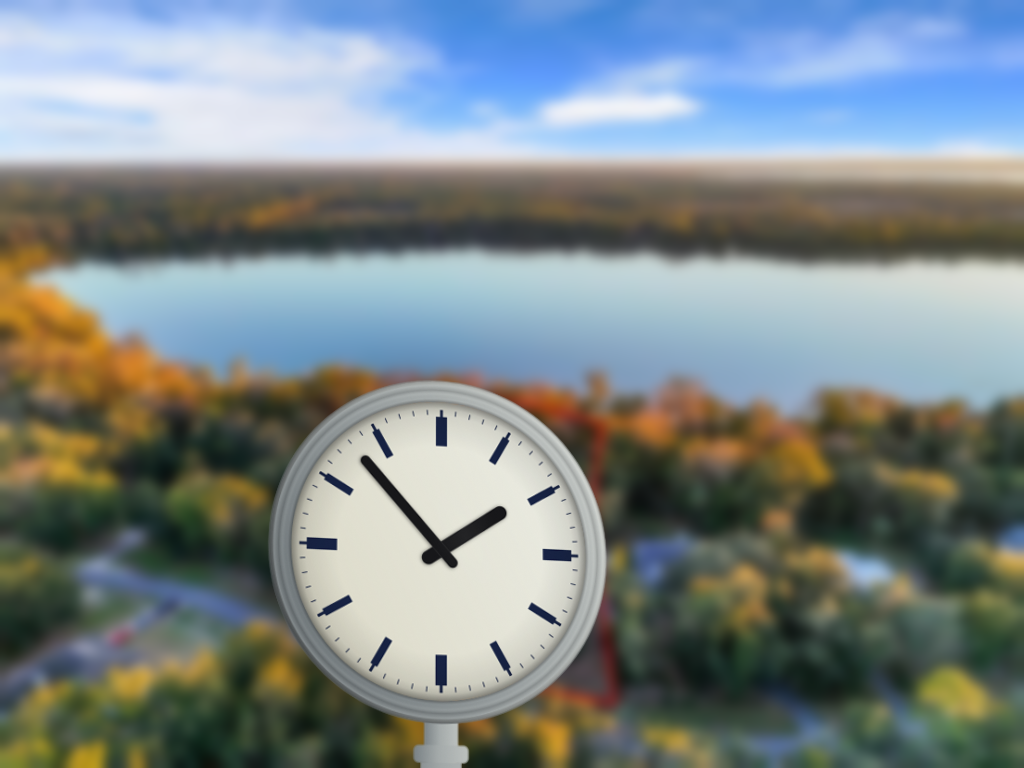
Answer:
1 h 53 min
